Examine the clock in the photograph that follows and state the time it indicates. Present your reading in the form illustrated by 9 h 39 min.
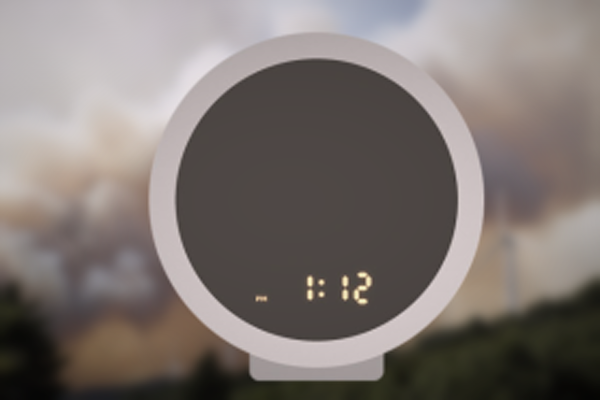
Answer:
1 h 12 min
